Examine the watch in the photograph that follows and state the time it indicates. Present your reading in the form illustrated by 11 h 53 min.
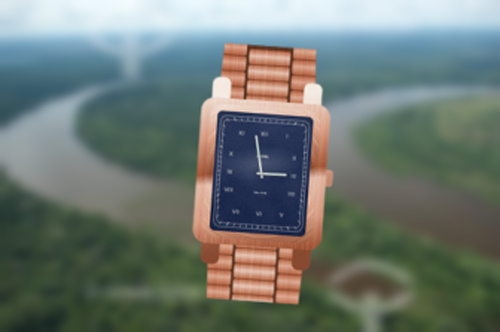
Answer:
2 h 58 min
